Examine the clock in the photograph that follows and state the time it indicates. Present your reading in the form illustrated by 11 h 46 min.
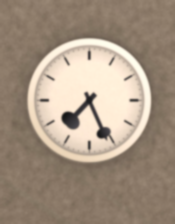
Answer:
7 h 26 min
